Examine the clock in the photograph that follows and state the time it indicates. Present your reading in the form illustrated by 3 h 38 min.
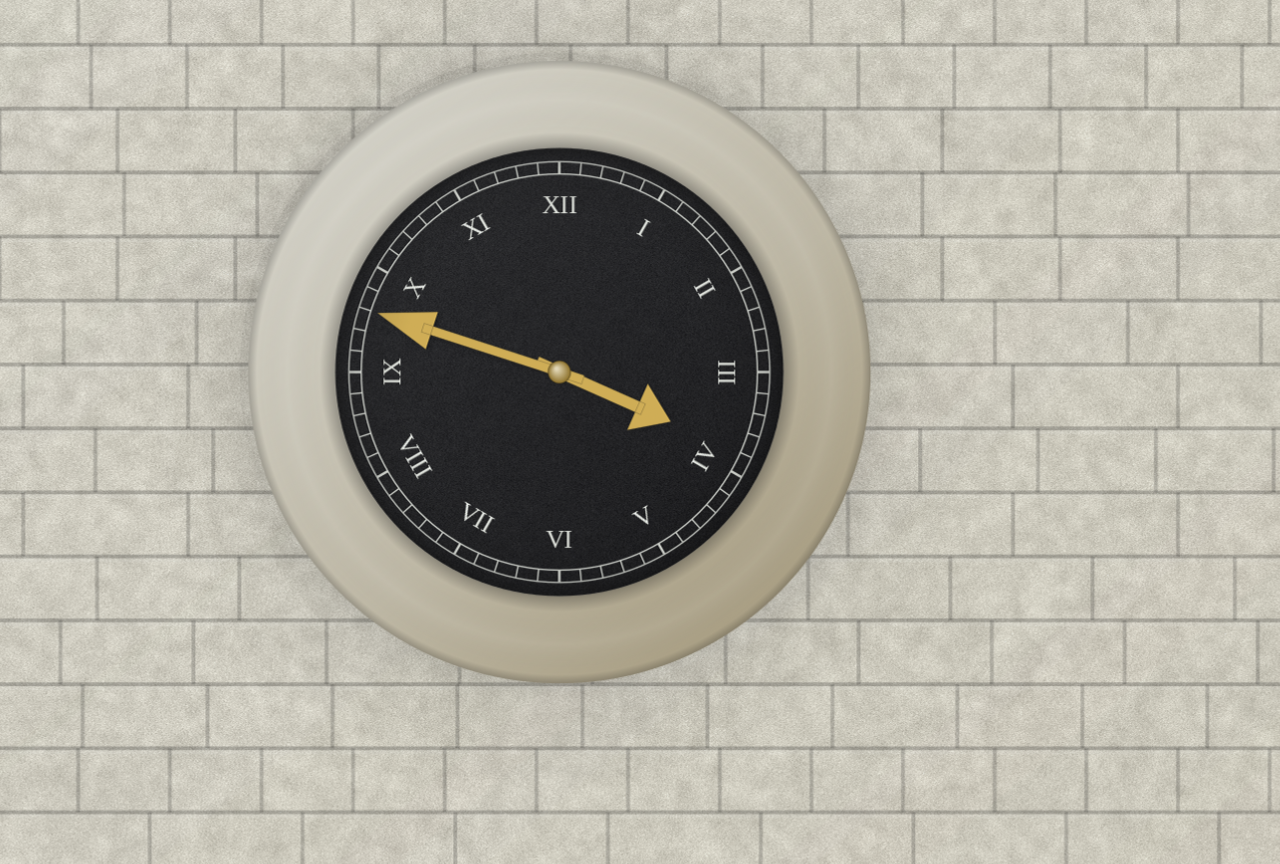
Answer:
3 h 48 min
